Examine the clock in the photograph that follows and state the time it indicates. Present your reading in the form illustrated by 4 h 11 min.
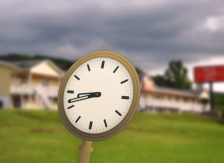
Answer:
8 h 42 min
